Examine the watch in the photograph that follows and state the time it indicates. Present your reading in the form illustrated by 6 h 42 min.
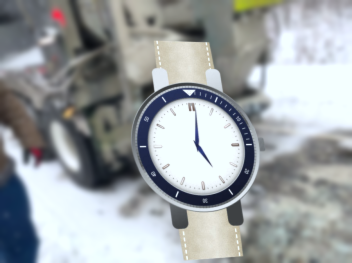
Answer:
5 h 01 min
